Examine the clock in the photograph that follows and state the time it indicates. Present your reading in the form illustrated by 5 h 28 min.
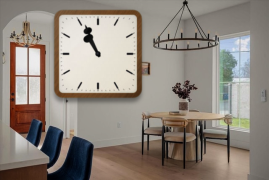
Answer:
10 h 56 min
